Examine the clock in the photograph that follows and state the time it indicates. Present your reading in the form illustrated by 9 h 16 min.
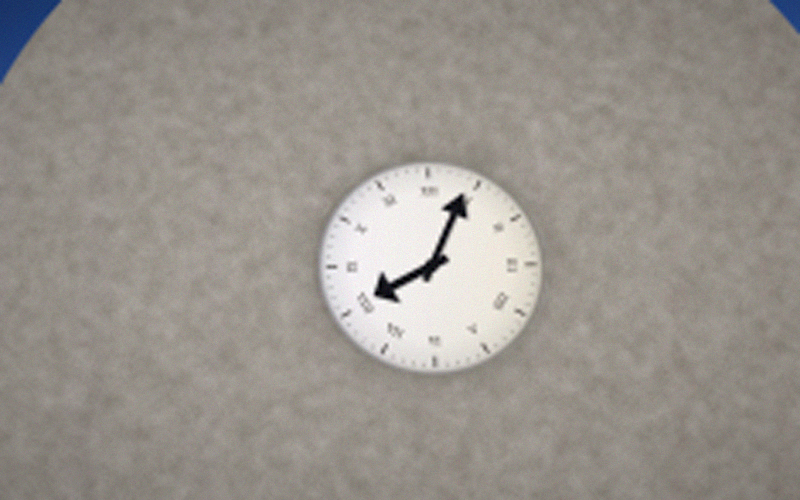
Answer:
8 h 04 min
